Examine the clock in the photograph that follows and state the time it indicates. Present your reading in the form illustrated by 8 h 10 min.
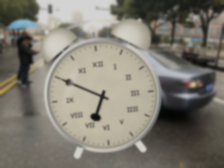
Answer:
6 h 50 min
